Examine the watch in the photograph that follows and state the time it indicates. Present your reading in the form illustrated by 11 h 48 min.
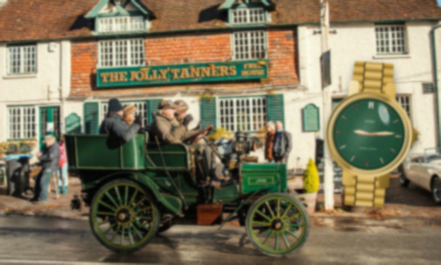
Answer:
9 h 14 min
